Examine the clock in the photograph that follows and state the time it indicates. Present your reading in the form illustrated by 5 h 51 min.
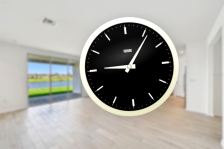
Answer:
9 h 06 min
